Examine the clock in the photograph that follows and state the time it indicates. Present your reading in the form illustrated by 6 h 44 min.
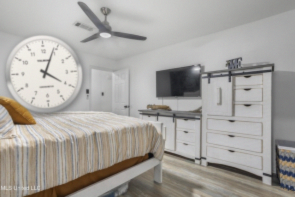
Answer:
4 h 04 min
